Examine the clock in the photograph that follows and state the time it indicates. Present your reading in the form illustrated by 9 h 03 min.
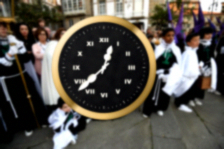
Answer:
12 h 38 min
